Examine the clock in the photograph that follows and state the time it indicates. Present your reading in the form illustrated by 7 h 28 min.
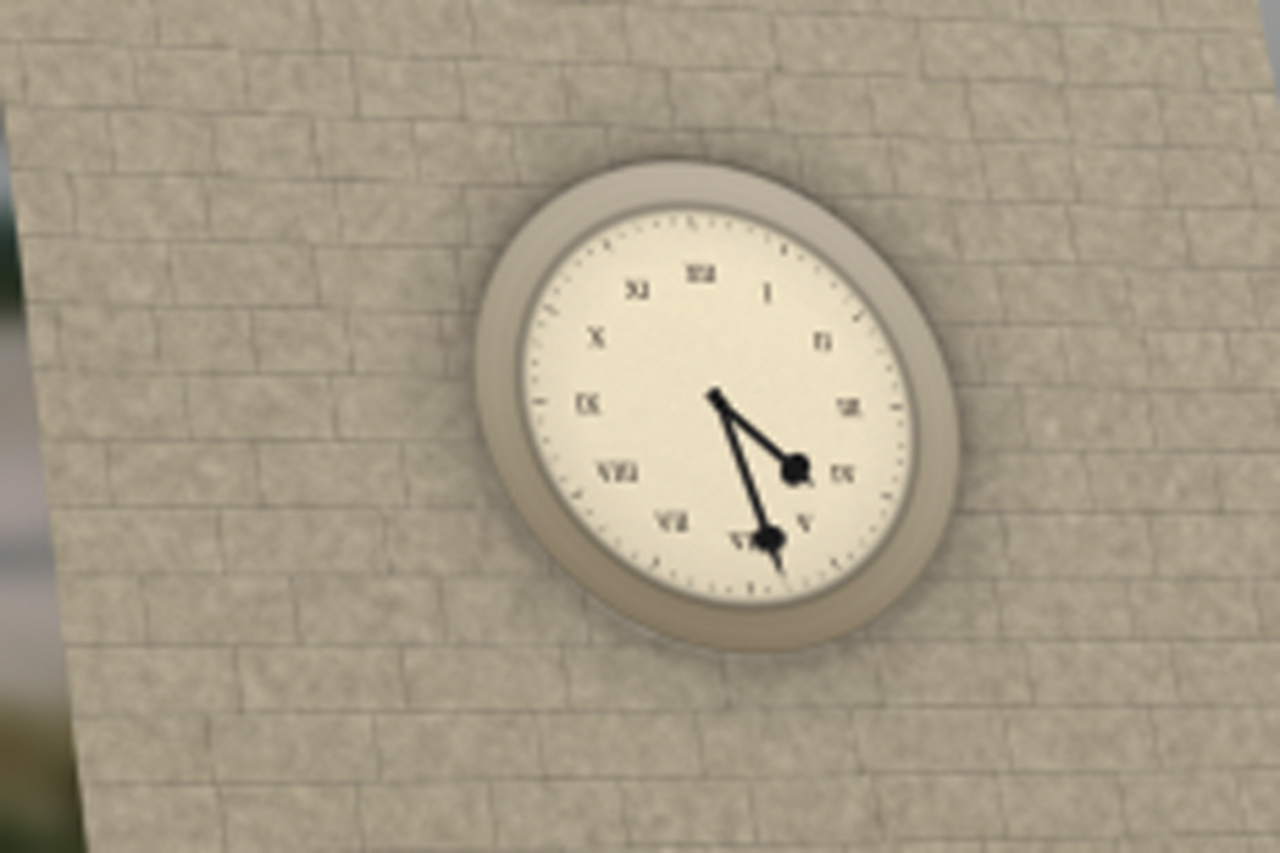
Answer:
4 h 28 min
